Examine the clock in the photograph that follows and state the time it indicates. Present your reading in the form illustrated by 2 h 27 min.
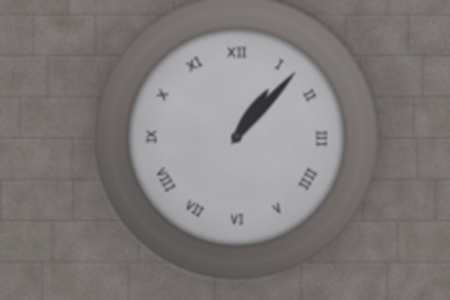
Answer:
1 h 07 min
